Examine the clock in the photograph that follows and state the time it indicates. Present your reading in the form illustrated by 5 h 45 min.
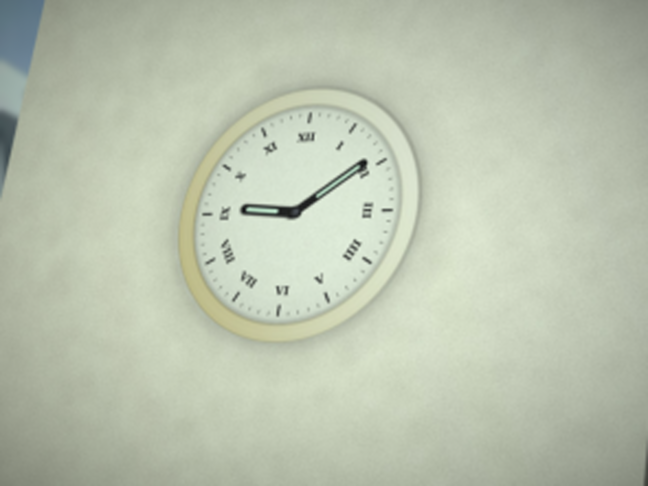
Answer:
9 h 09 min
